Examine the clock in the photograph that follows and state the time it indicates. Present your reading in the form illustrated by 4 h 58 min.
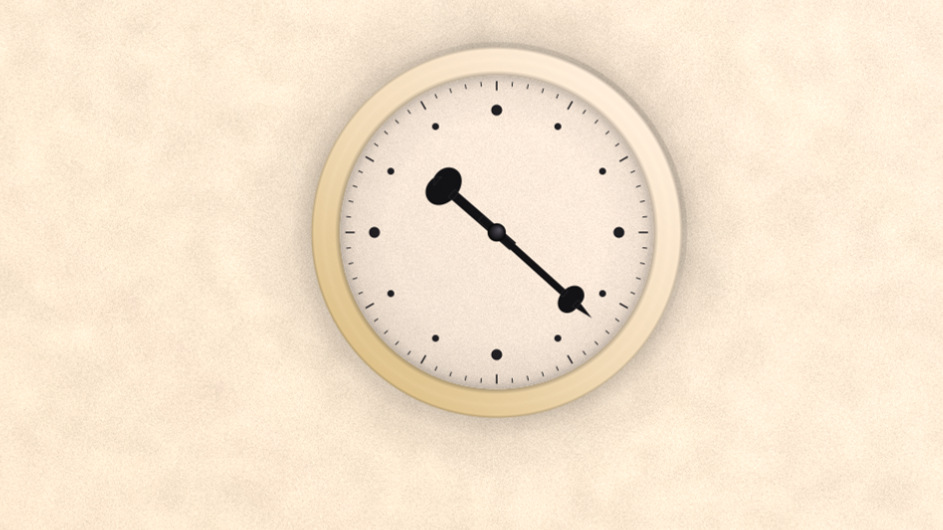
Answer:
10 h 22 min
